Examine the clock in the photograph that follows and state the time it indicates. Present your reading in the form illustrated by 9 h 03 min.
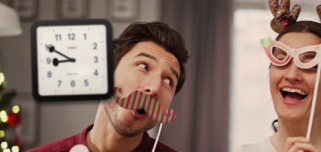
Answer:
8 h 50 min
